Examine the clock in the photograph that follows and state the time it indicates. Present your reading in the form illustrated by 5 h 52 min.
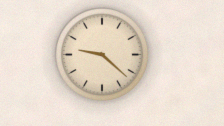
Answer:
9 h 22 min
